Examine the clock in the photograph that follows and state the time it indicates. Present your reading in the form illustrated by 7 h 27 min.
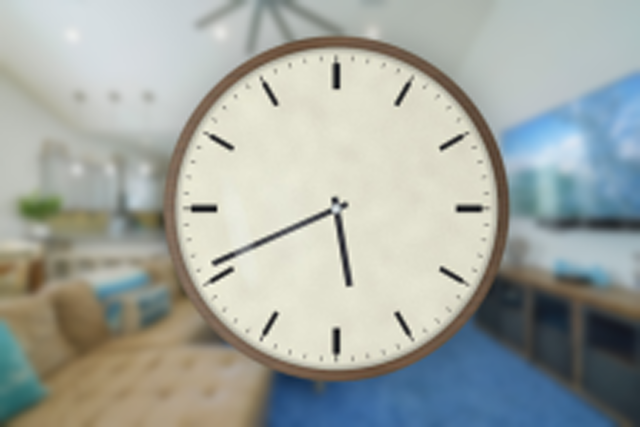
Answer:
5 h 41 min
